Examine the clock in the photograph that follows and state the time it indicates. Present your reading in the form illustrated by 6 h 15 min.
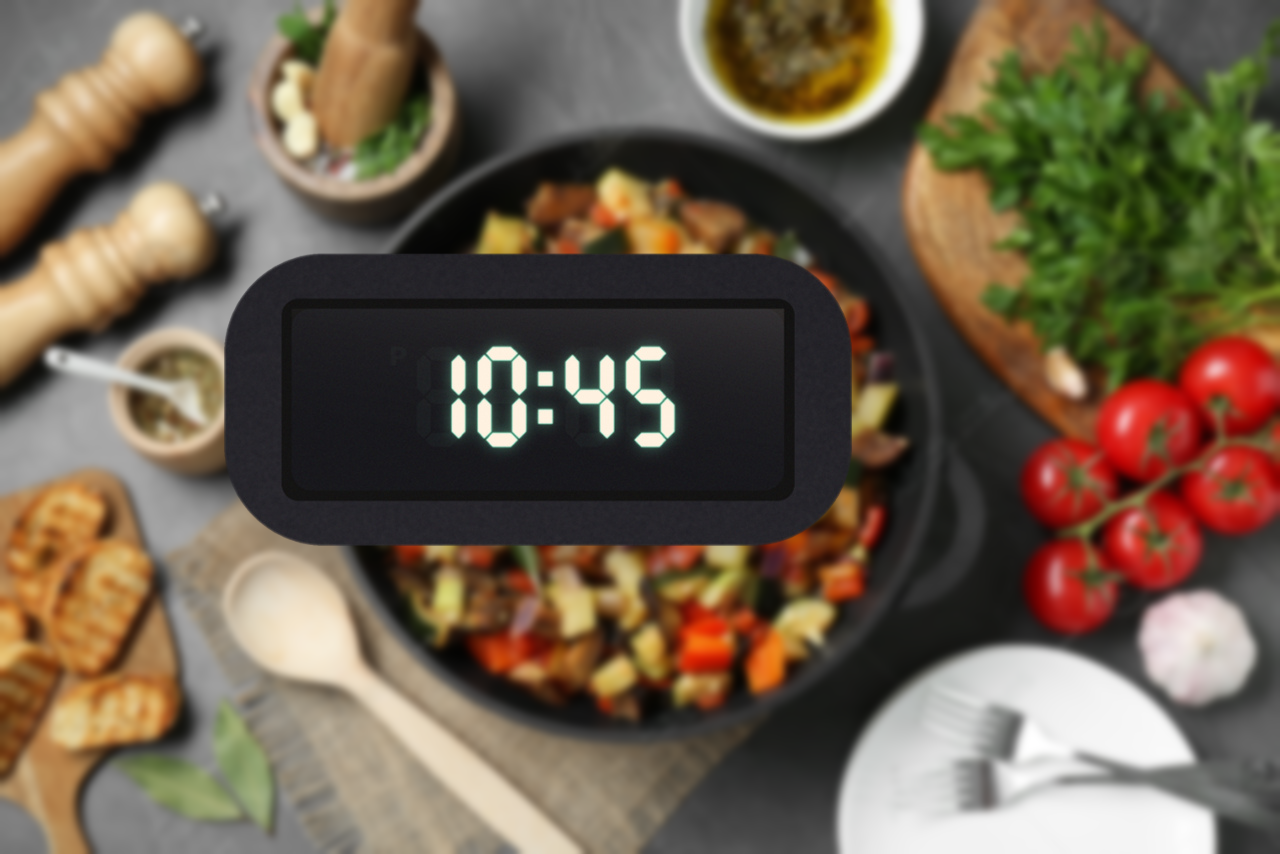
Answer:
10 h 45 min
